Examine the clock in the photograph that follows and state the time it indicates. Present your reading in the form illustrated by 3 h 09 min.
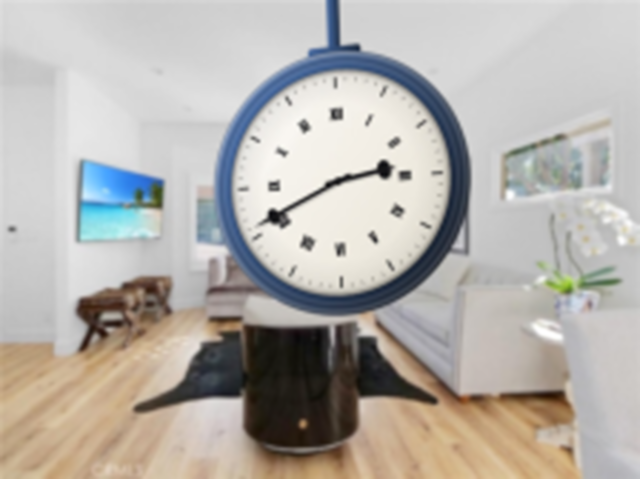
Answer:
2 h 41 min
